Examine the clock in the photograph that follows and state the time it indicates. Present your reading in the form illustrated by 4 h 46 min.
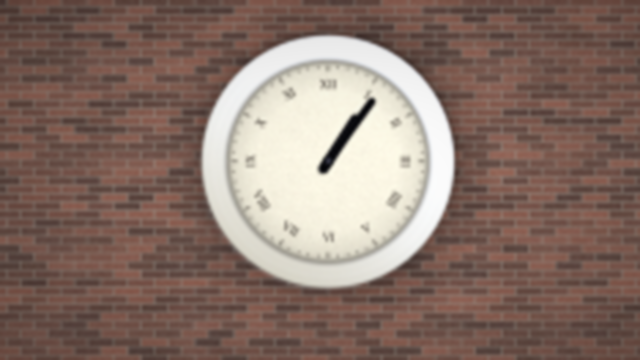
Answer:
1 h 06 min
